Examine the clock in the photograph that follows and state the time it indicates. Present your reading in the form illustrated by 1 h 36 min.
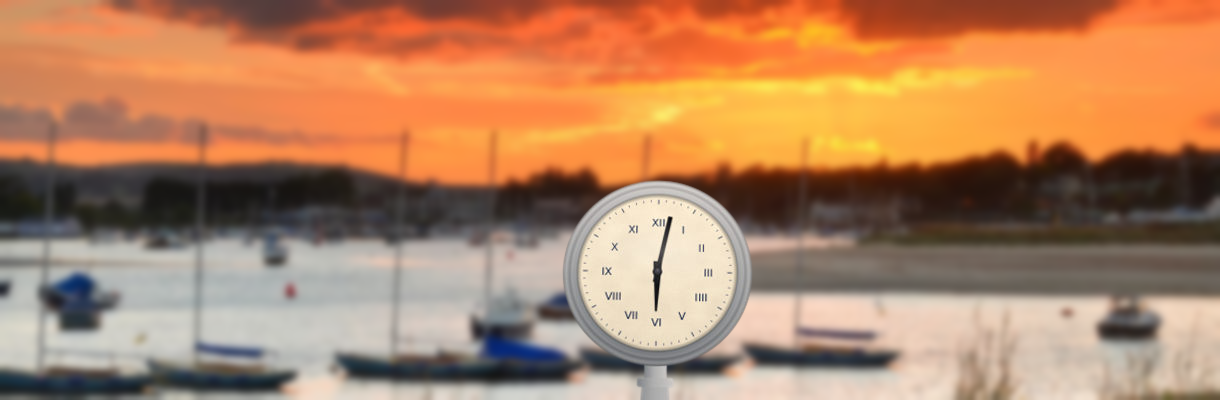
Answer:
6 h 02 min
